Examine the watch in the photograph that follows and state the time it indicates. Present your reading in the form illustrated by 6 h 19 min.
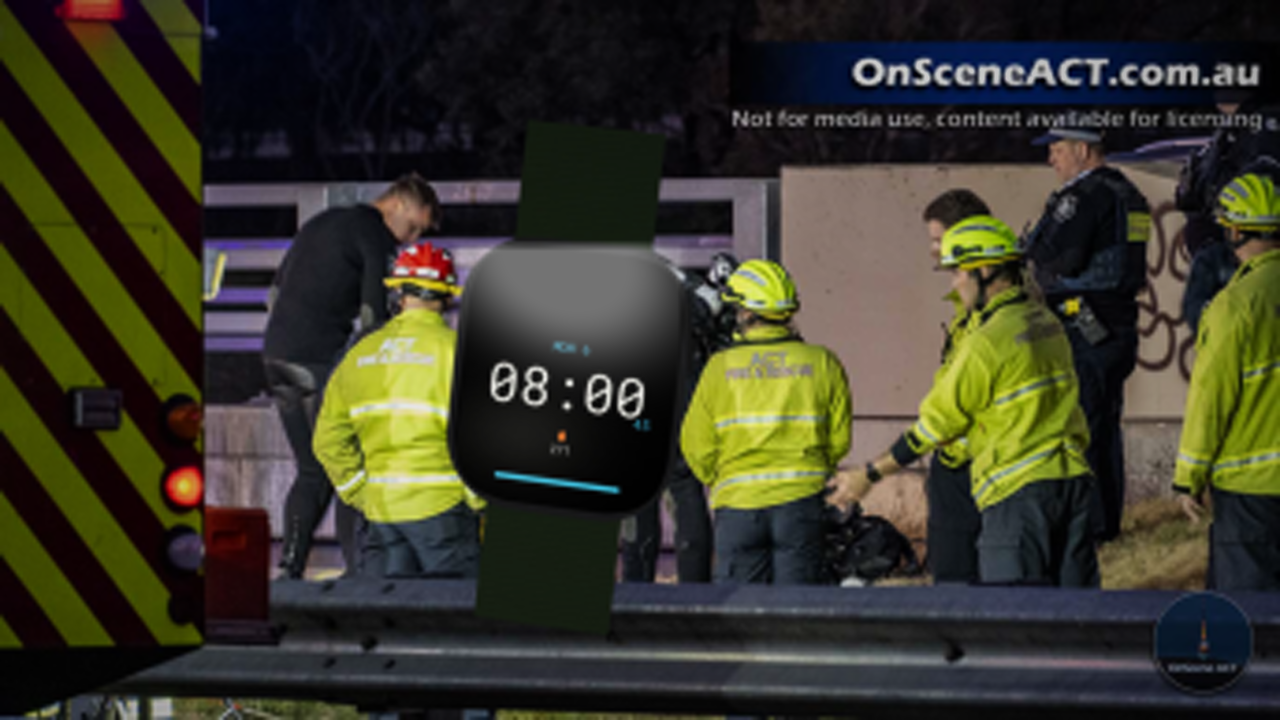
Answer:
8 h 00 min
